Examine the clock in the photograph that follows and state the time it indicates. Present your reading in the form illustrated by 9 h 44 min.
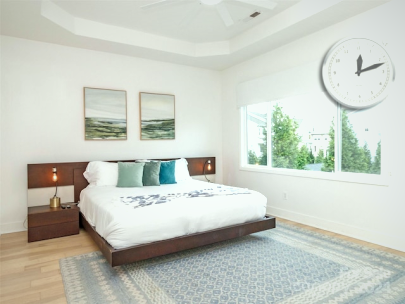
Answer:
12 h 12 min
